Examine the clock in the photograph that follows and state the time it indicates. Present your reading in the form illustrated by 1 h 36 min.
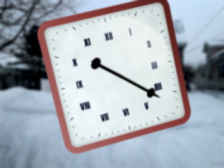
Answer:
10 h 22 min
